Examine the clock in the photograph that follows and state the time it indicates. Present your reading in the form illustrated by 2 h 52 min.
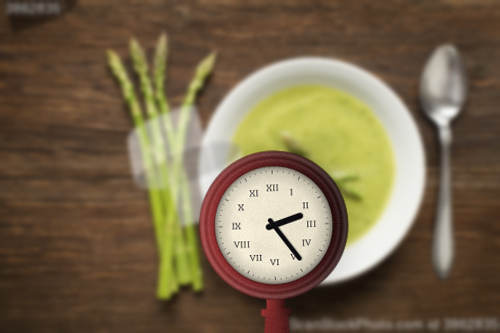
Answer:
2 h 24 min
